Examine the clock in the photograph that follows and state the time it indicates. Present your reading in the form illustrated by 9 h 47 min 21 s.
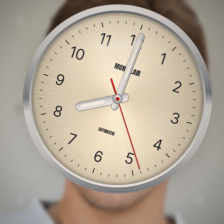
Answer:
8 h 00 min 24 s
